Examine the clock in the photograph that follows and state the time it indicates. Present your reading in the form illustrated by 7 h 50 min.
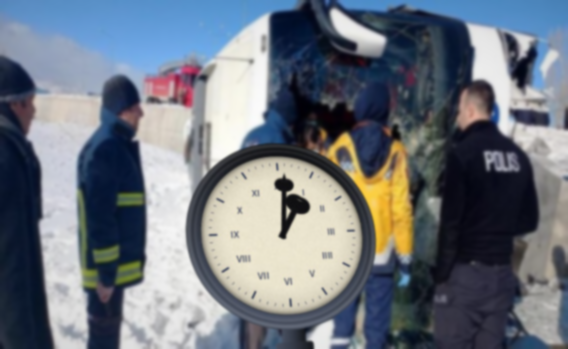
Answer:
1 h 01 min
